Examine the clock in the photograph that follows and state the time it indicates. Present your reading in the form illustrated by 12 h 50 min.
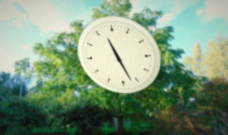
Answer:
11 h 27 min
